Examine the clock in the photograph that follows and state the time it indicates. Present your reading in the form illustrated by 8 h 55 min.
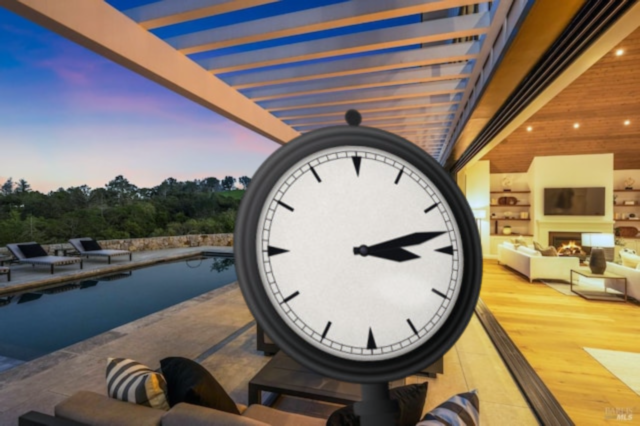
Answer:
3 h 13 min
